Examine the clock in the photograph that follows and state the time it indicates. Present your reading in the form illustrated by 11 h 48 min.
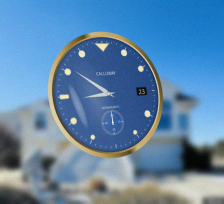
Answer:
8 h 51 min
